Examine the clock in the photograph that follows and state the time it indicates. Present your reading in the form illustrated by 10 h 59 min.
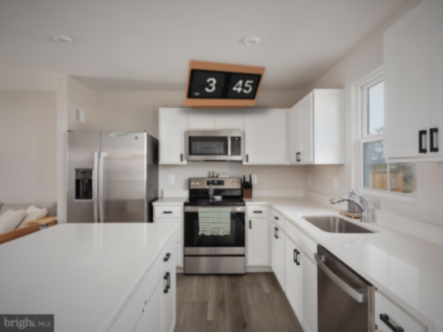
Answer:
3 h 45 min
